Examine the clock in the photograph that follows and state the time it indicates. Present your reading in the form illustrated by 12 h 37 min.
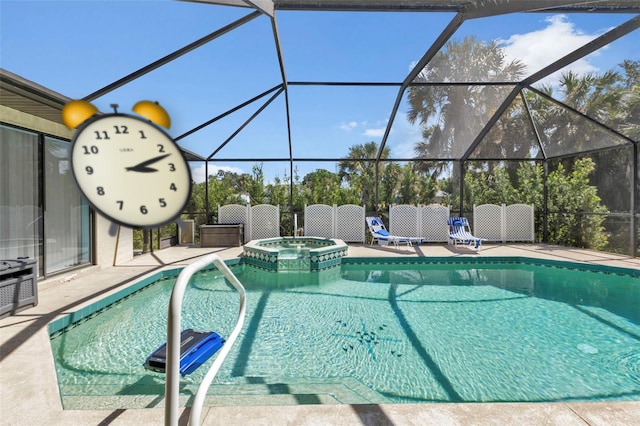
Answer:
3 h 12 min
